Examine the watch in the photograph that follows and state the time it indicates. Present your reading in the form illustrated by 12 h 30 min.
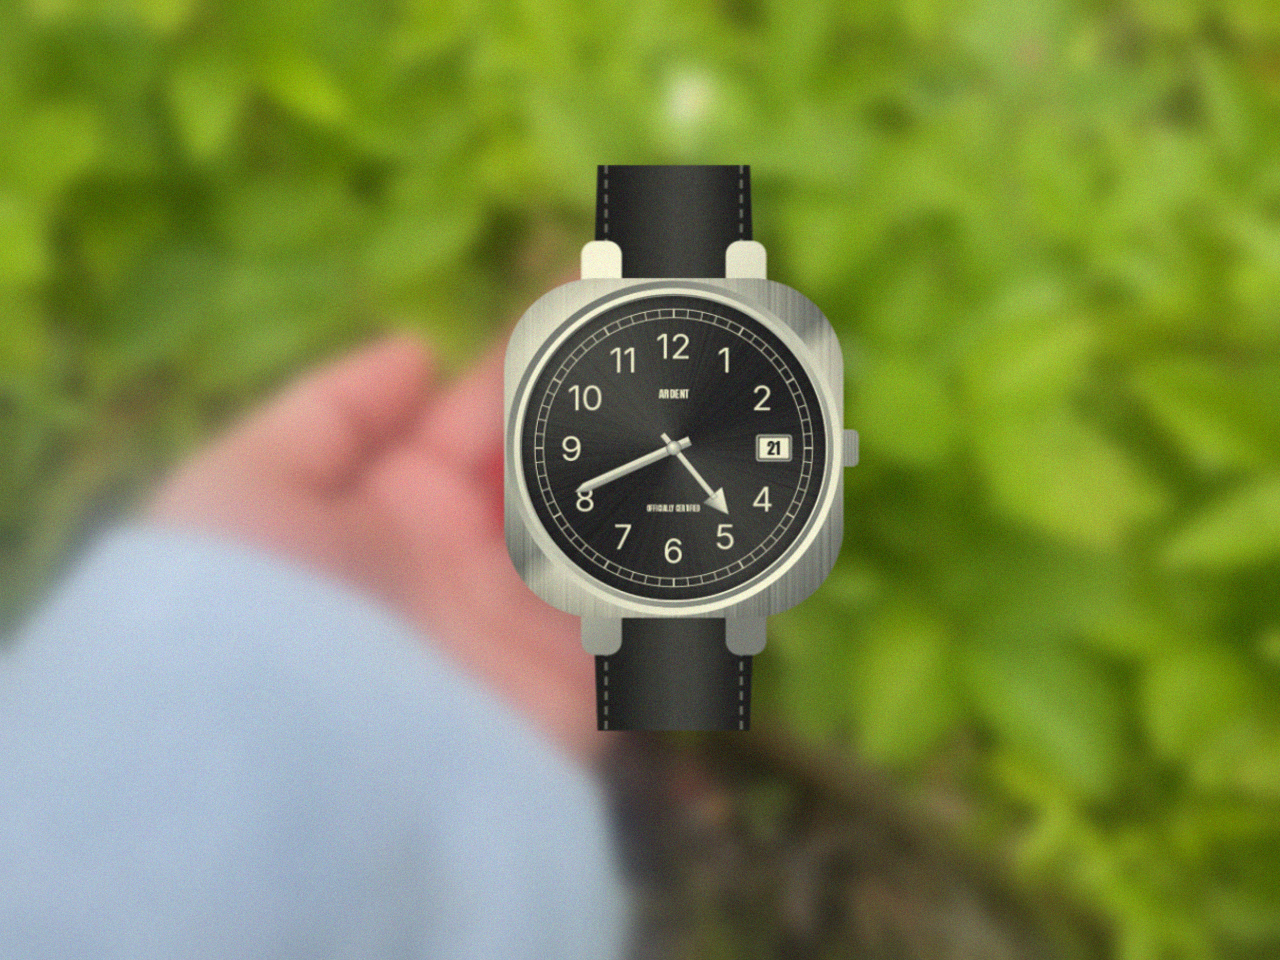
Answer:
4 h 41 min
